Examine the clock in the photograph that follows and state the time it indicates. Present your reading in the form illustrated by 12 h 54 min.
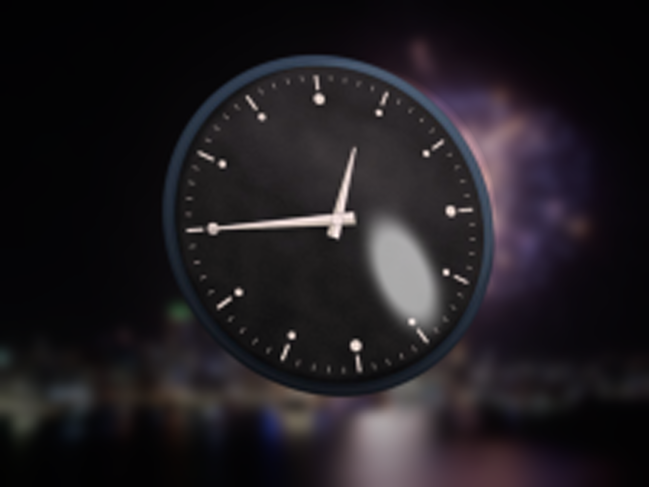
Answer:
12 h 45 min
